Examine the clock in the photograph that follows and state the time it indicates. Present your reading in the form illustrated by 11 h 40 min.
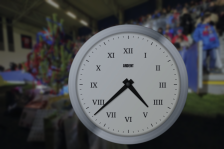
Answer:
4 h 38 min
